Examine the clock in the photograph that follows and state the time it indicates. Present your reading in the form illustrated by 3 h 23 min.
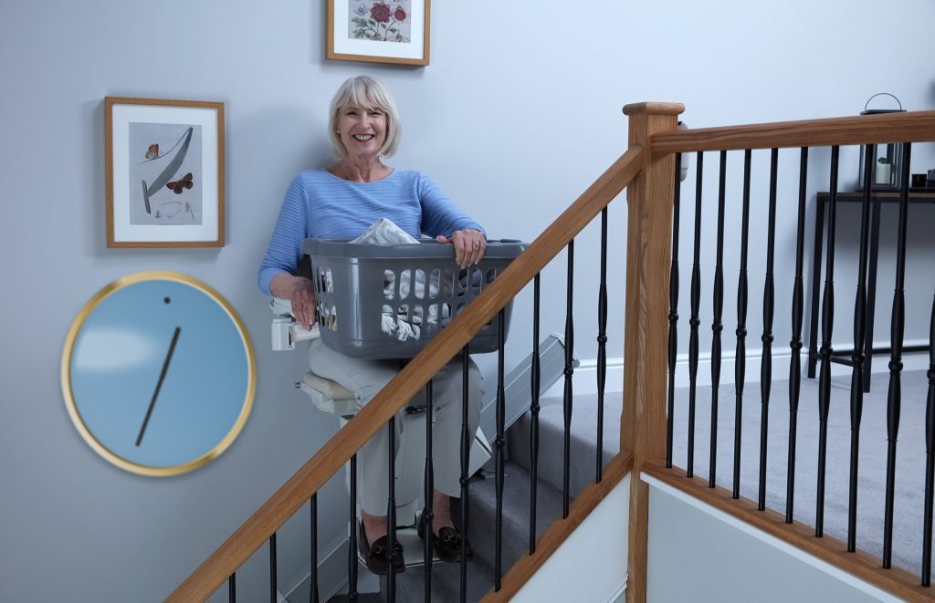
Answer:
12 h 33 min
